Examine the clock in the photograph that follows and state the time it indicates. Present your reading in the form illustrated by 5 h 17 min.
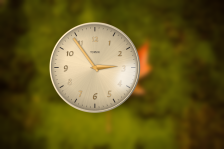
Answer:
2 h 54 min
